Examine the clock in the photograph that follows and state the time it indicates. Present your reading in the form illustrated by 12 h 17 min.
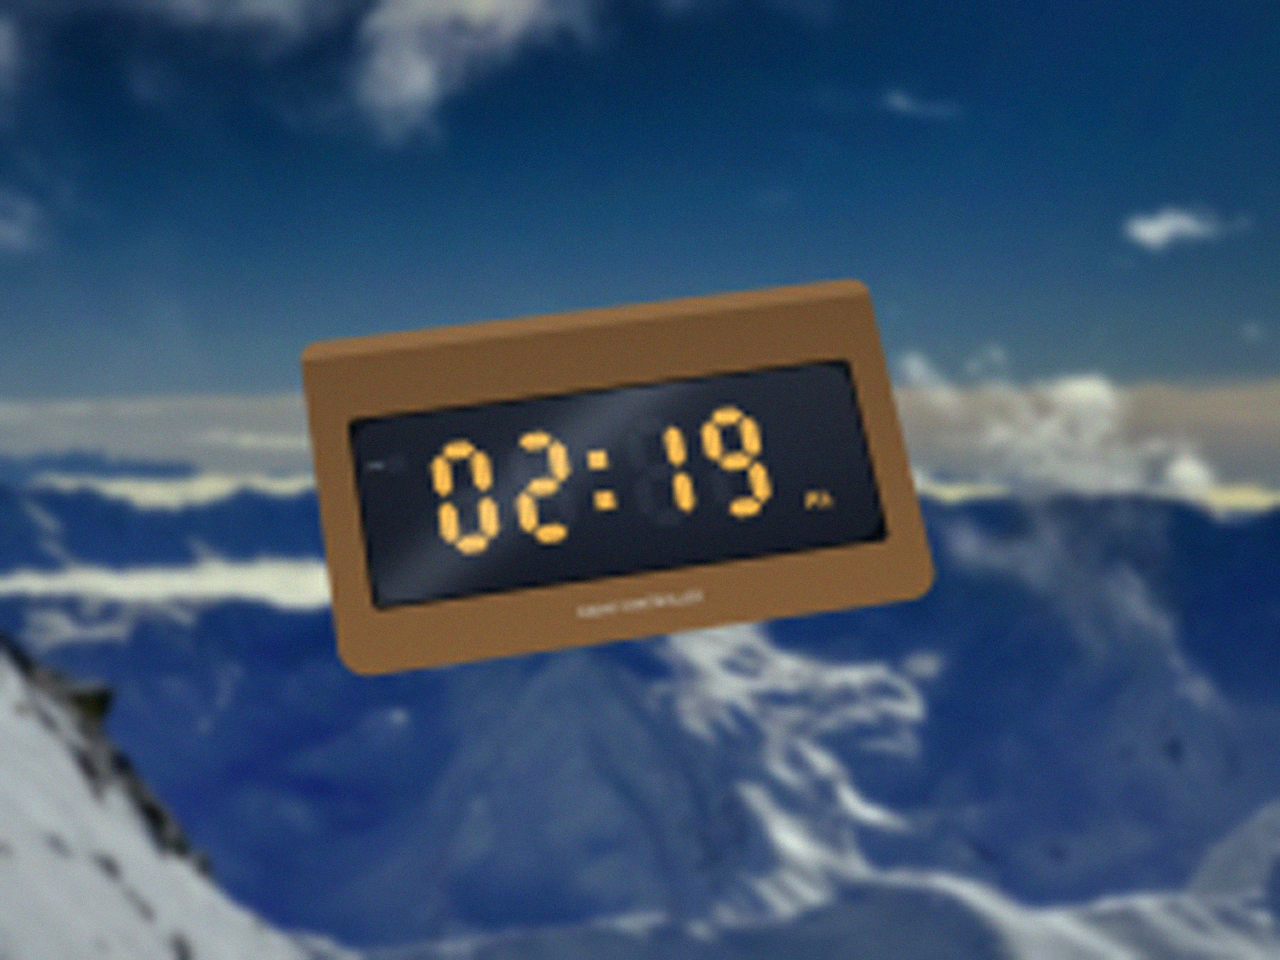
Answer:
2 h 19 min
